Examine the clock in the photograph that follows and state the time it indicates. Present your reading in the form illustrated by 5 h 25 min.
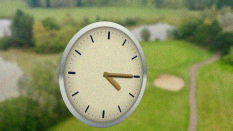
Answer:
4 h 15 min
